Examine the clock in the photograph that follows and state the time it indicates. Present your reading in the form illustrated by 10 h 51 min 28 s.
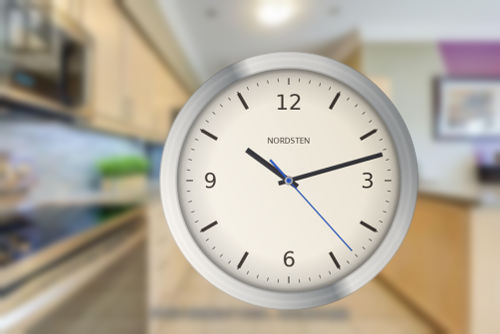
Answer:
10 h 12 min 23 s
